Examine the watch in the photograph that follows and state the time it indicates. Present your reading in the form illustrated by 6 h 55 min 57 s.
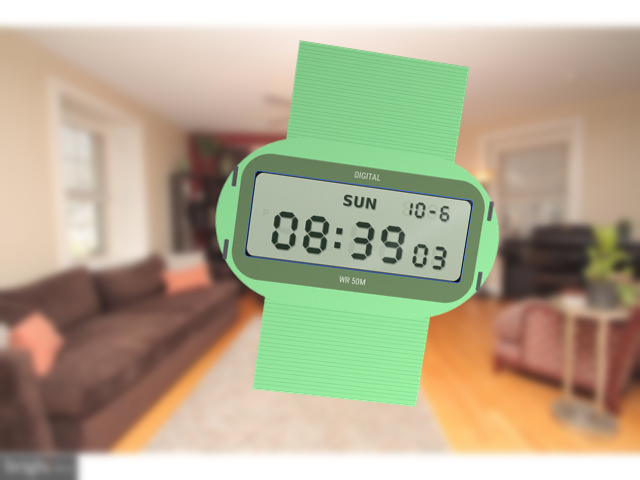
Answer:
8 h 39 min 03 s
